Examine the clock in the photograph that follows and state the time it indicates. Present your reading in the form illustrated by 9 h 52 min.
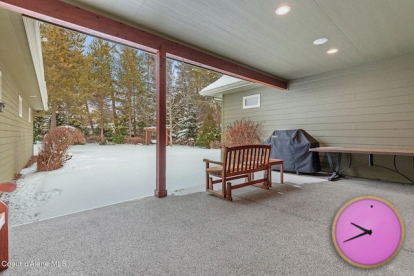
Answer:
9 h 40 min
